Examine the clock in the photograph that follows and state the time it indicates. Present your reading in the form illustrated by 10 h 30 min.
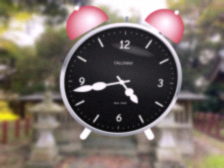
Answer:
4 h 43 min
